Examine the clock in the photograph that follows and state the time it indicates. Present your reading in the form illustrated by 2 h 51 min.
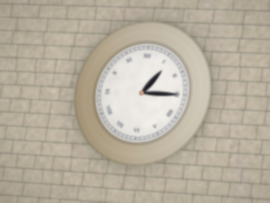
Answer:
1 h 15 min
